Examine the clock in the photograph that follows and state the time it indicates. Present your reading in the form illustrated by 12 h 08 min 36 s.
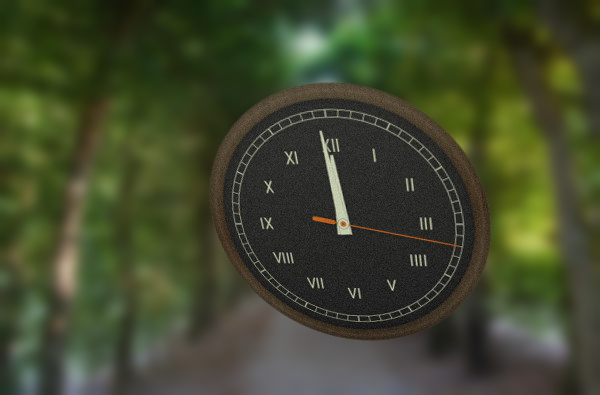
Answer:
11 h 59 min 17 s
